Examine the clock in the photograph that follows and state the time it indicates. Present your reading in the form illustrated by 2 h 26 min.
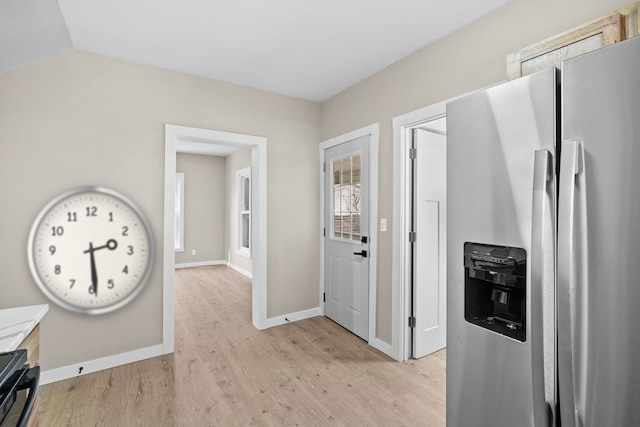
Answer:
2 h 29 min
